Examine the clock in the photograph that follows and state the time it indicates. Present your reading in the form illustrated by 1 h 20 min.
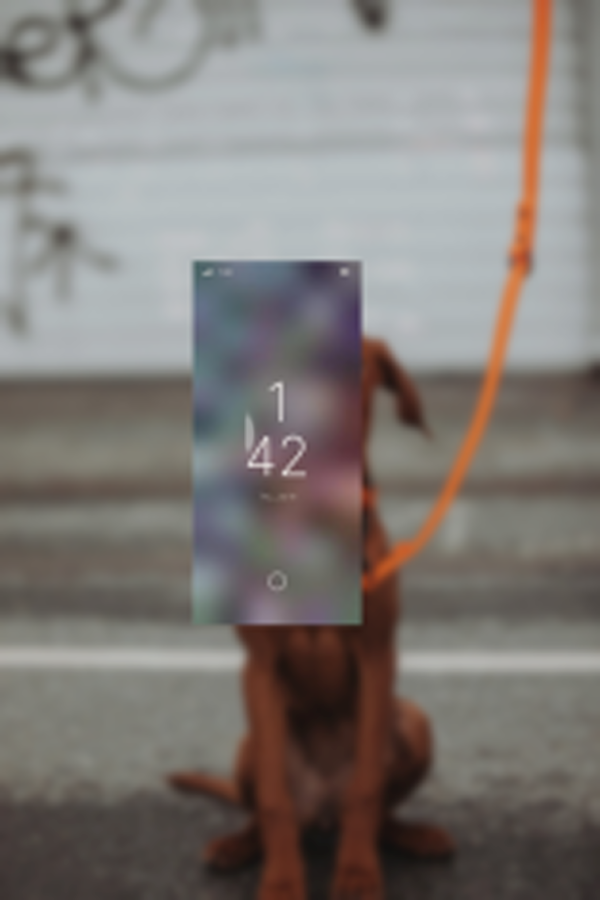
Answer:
1 h 42 min
